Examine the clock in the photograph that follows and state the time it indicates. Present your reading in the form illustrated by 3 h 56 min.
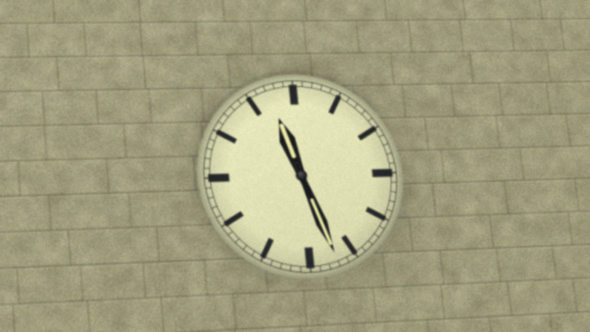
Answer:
11 h 27 min
